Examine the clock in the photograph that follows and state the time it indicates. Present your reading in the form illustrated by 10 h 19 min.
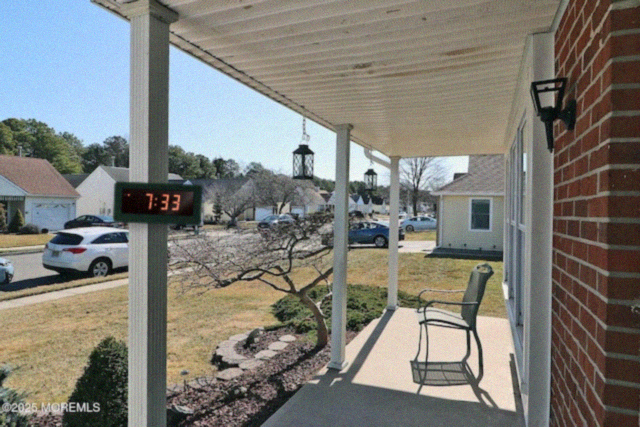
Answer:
7 h 33 min
